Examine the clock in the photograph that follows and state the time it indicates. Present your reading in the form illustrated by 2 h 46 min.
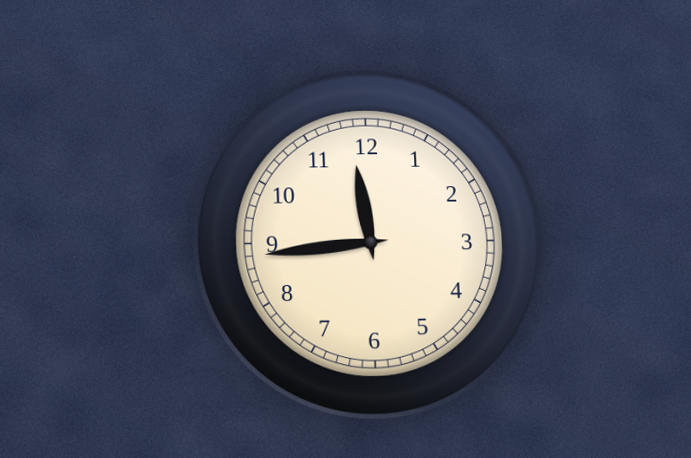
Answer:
11 h 44 min
